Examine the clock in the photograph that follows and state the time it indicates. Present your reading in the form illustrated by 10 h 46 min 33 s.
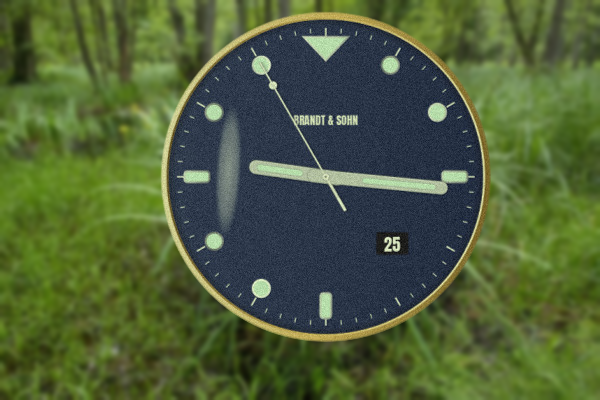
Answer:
9 h 15 min 55 s
